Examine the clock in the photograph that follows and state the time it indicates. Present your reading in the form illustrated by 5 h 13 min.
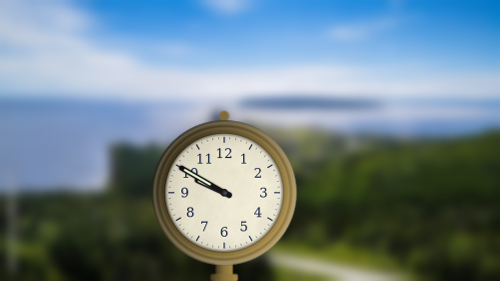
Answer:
9 h 50 min
